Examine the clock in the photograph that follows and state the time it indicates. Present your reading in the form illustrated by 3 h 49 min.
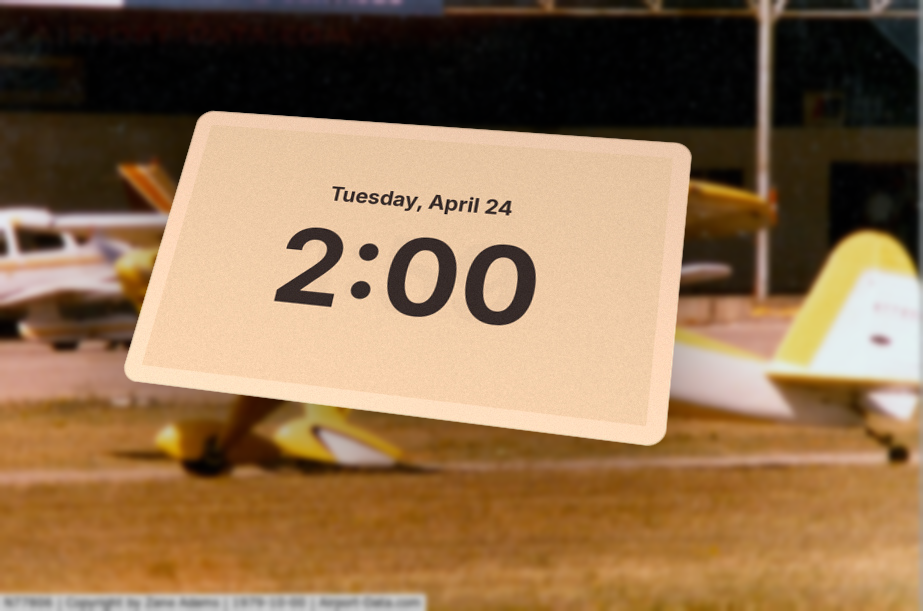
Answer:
2 h 00 min
